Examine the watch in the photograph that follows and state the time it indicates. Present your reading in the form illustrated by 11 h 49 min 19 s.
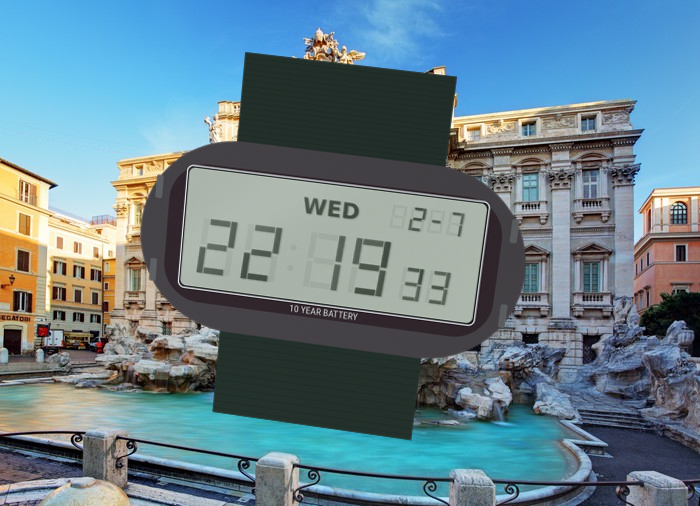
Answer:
22 h 19 min 33 s
